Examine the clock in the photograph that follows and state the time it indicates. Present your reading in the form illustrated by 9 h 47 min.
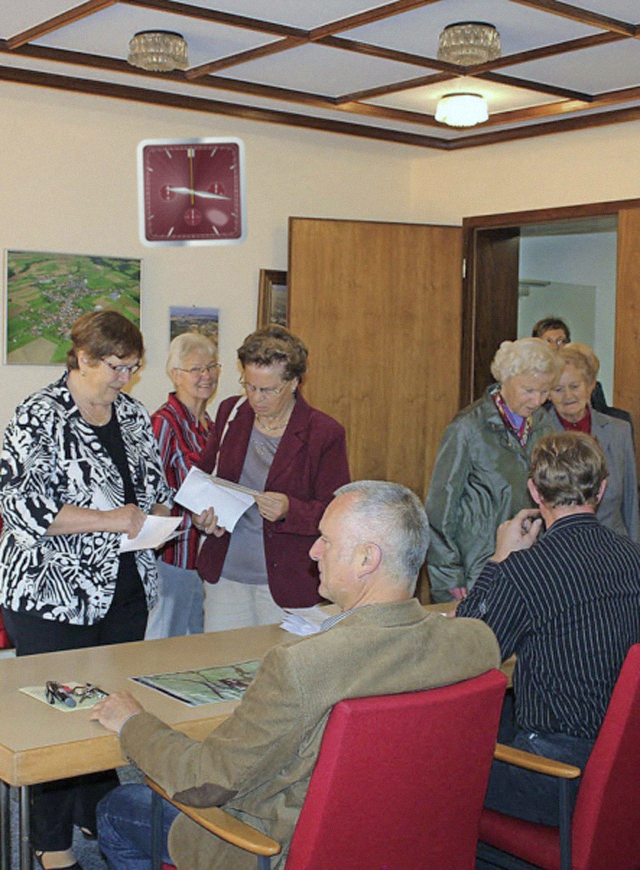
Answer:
9 h 17 min
